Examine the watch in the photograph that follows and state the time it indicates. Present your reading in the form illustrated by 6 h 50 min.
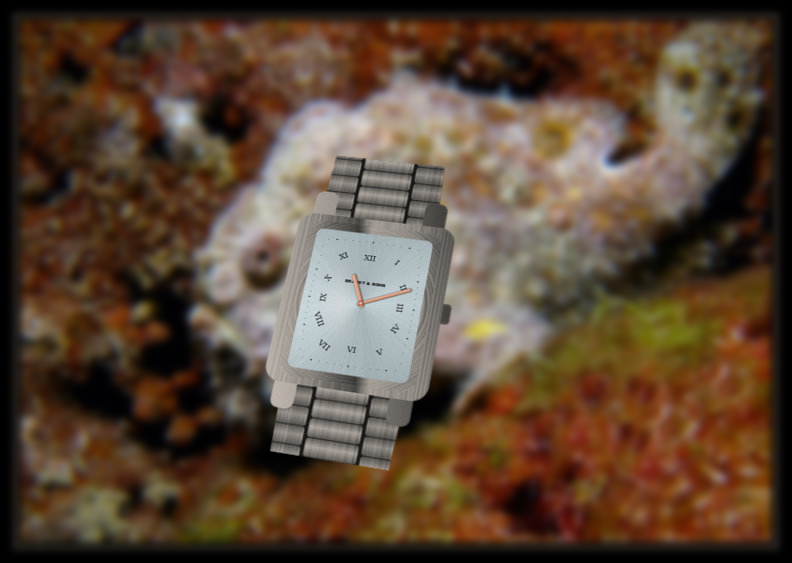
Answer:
11 h 11 min
